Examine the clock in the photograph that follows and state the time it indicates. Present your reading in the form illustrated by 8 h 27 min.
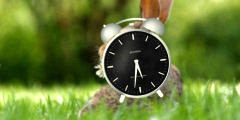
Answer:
5 h 32 min
